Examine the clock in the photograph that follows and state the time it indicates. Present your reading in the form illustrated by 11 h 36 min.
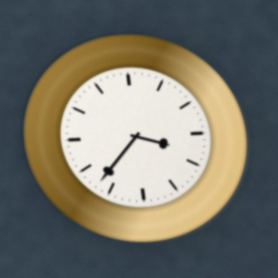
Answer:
3 h 37 min
